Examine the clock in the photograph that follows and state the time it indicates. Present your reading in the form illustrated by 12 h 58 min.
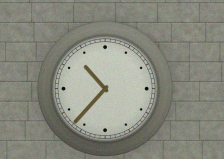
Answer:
10 h 37 min
